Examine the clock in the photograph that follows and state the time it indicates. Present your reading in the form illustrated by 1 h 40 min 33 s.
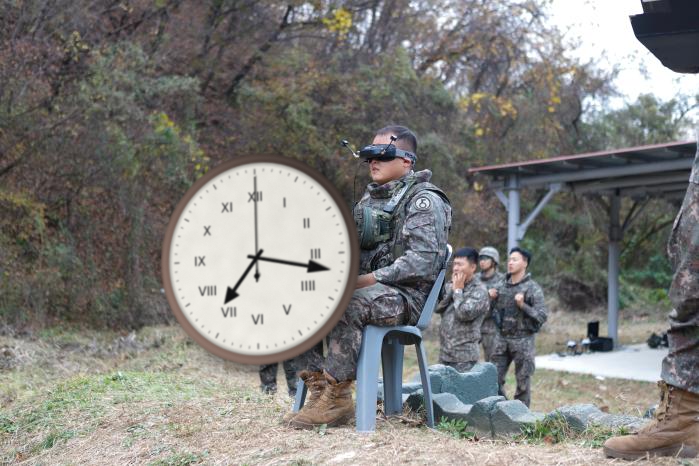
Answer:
7 h 17 min 00 s
